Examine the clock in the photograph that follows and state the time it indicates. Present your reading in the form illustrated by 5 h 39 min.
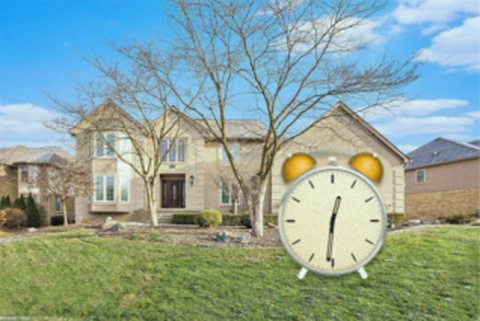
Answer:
12 h 31 min
